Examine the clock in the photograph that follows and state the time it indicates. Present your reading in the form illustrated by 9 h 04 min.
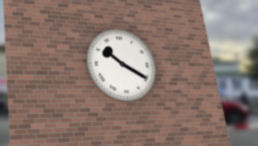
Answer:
10 h 20 min
